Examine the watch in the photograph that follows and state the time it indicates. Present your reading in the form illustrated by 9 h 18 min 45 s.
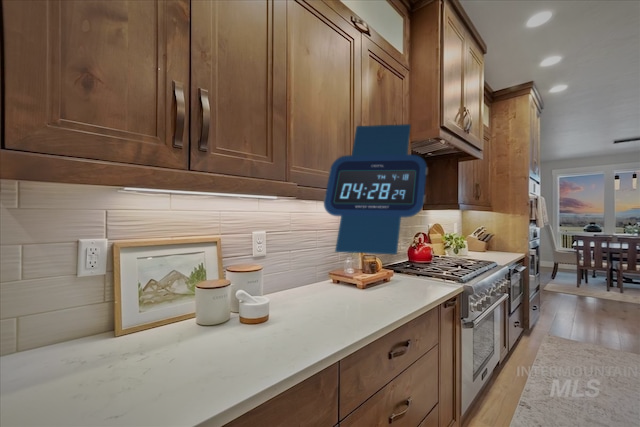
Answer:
4 h 28 min 29 s
